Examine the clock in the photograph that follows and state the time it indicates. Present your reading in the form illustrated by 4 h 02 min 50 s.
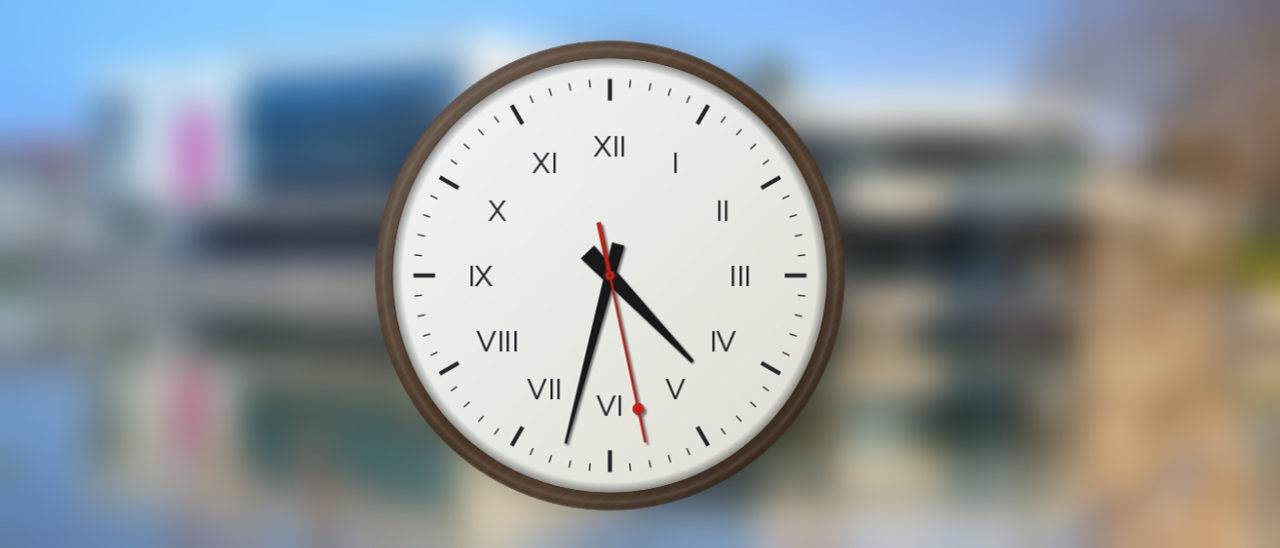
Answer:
4 h 32 min 28 s
